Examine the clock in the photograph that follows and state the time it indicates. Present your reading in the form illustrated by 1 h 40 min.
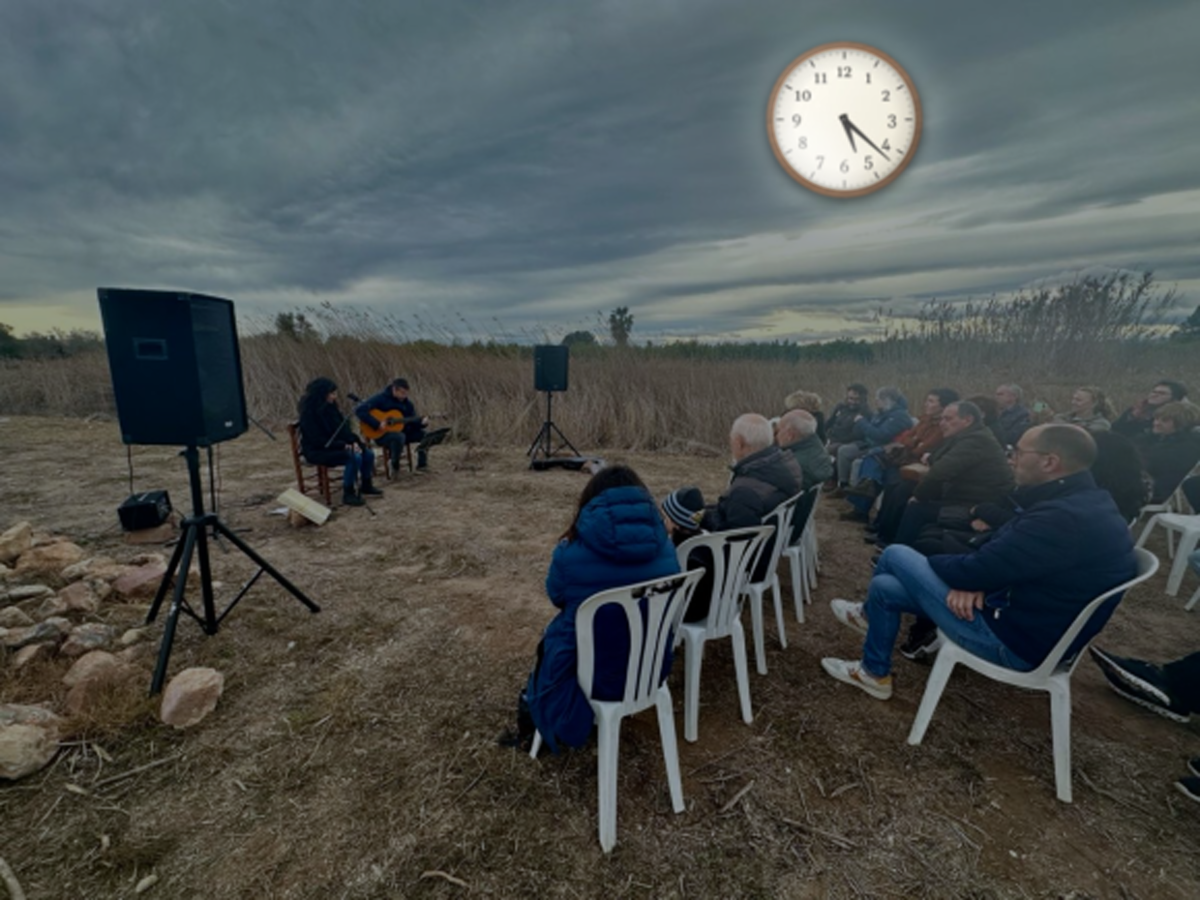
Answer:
5 h 22 min
